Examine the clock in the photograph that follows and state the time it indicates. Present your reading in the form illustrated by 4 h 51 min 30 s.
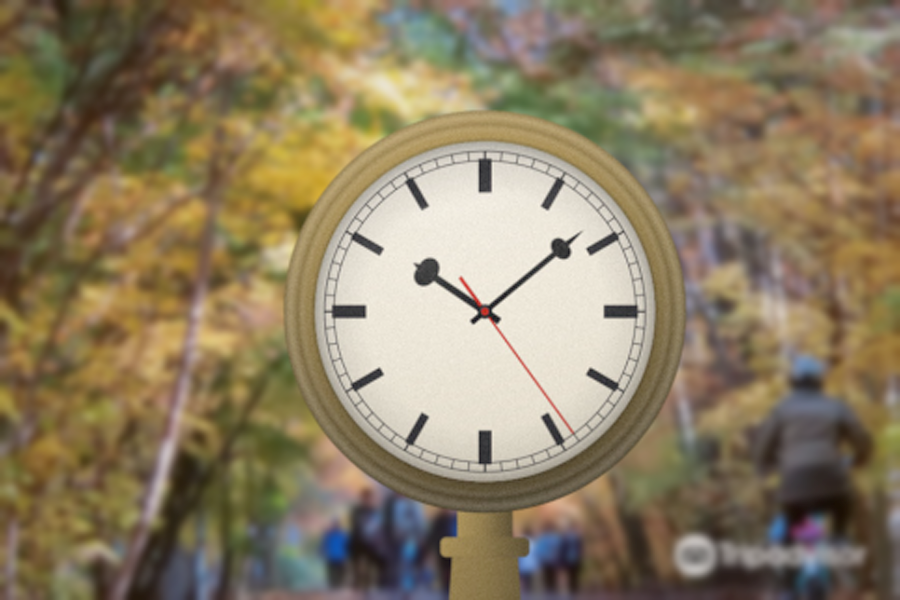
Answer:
10 h 08 min 24 s
